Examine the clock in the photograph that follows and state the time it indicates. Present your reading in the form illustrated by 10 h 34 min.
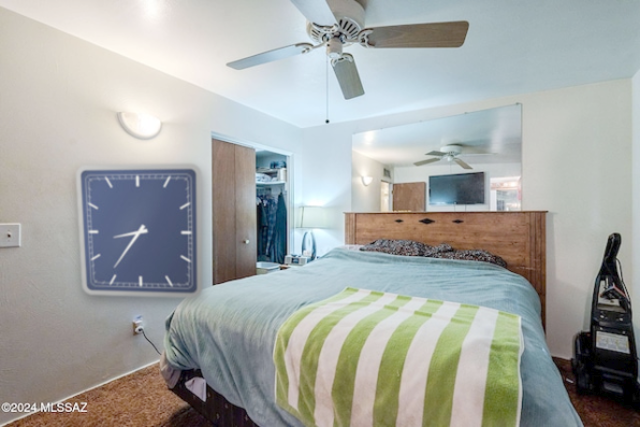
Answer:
8 h 36 min
